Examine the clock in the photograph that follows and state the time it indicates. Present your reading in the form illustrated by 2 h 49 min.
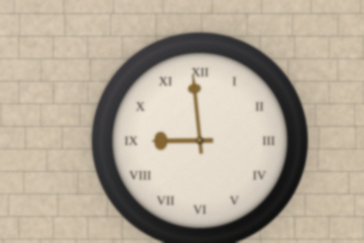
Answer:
8 h 59 min
